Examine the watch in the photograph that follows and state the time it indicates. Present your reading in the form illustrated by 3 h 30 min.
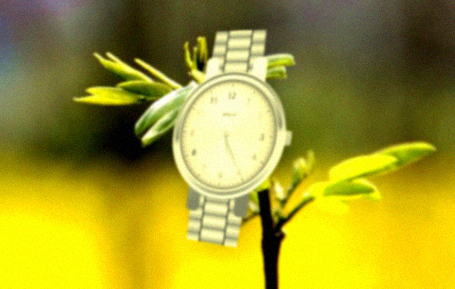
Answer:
5 h 25 min
